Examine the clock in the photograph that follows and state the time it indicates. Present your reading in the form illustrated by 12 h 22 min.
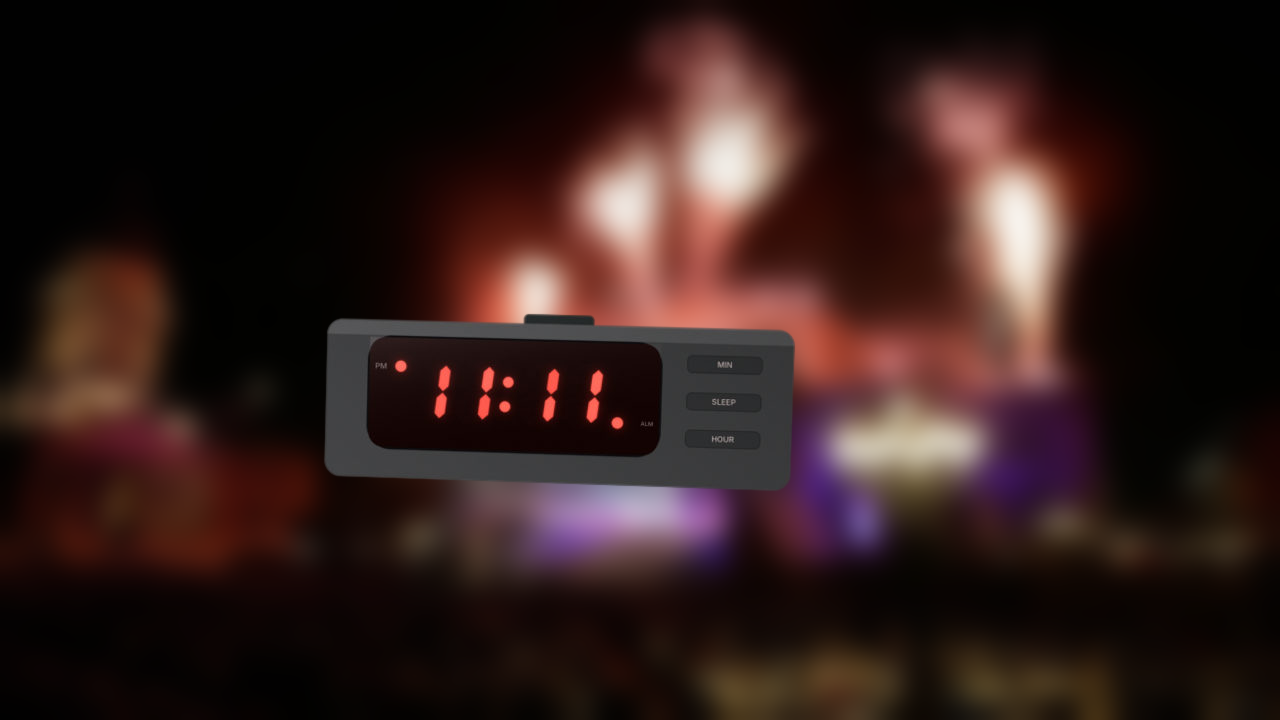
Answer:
11 h 11 min
